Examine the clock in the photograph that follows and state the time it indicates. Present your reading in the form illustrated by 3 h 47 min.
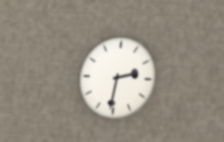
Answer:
2 h 31 min
